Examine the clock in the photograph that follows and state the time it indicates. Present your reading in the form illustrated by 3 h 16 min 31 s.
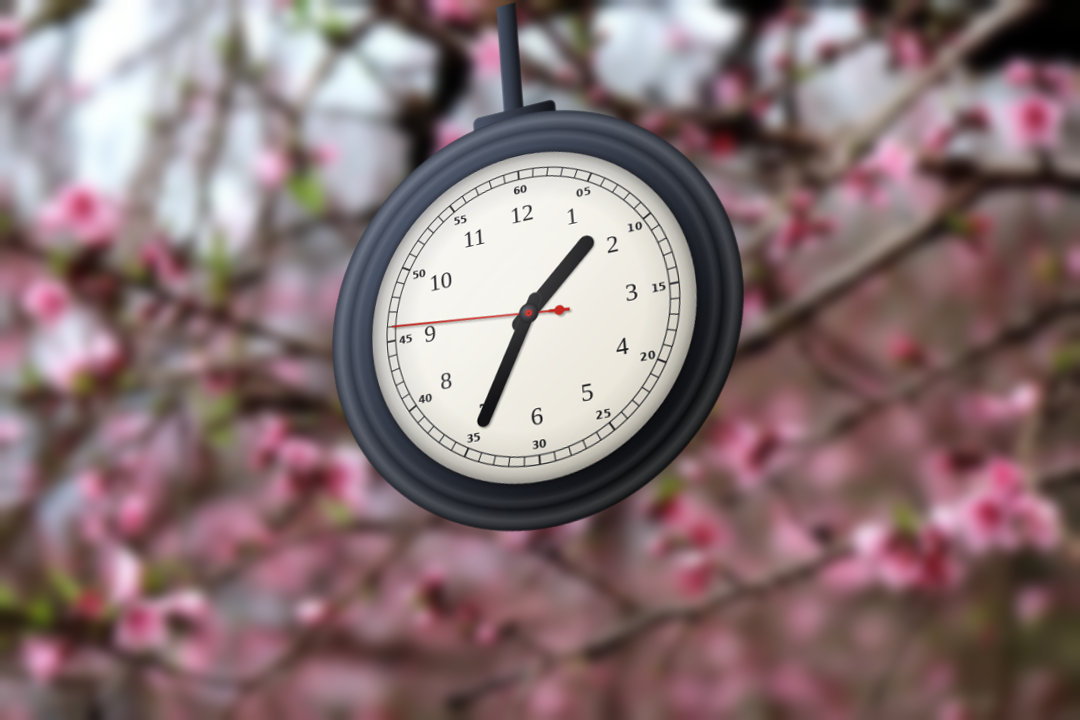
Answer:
1 h 34 min 46 s
